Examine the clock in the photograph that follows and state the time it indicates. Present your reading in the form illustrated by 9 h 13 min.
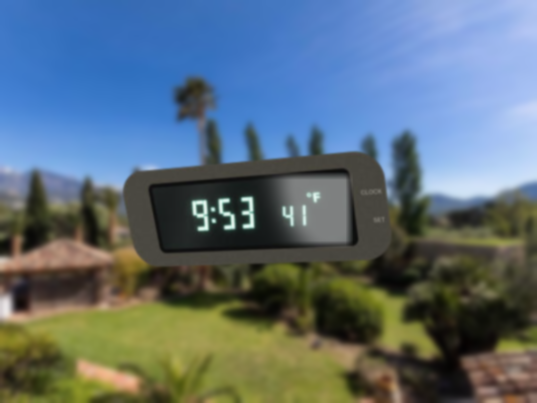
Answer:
9 h 53 min
